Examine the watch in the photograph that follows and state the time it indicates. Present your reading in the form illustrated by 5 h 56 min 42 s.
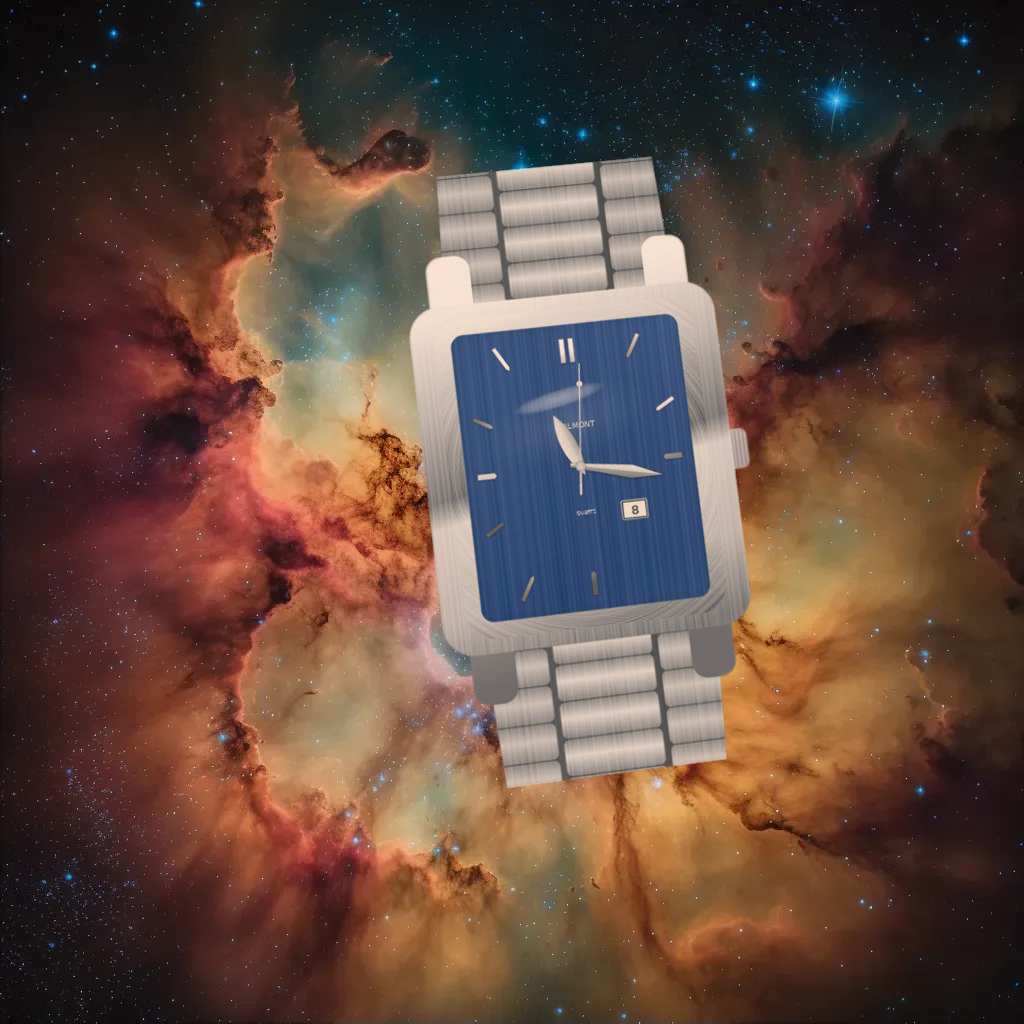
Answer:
11 h 17 min 01 s
